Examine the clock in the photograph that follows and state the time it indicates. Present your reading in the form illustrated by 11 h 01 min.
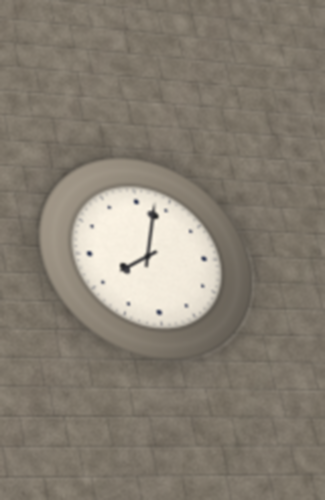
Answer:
8 h 03 min
